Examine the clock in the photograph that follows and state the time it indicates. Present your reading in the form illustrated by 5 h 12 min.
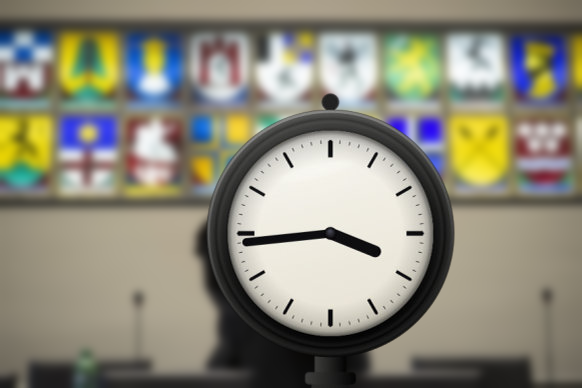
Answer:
3 h 44 min
